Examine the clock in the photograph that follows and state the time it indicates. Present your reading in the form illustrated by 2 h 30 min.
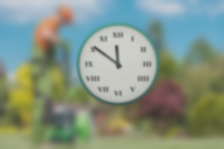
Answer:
11 h 51 min
